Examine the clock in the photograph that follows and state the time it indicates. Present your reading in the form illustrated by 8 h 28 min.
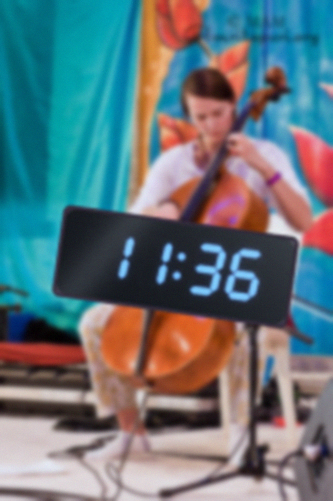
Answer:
11 h 36 min
